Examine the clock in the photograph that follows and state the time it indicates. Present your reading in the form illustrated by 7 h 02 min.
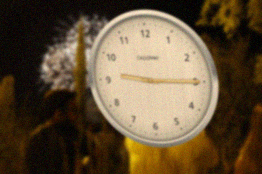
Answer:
9 h 15 min
